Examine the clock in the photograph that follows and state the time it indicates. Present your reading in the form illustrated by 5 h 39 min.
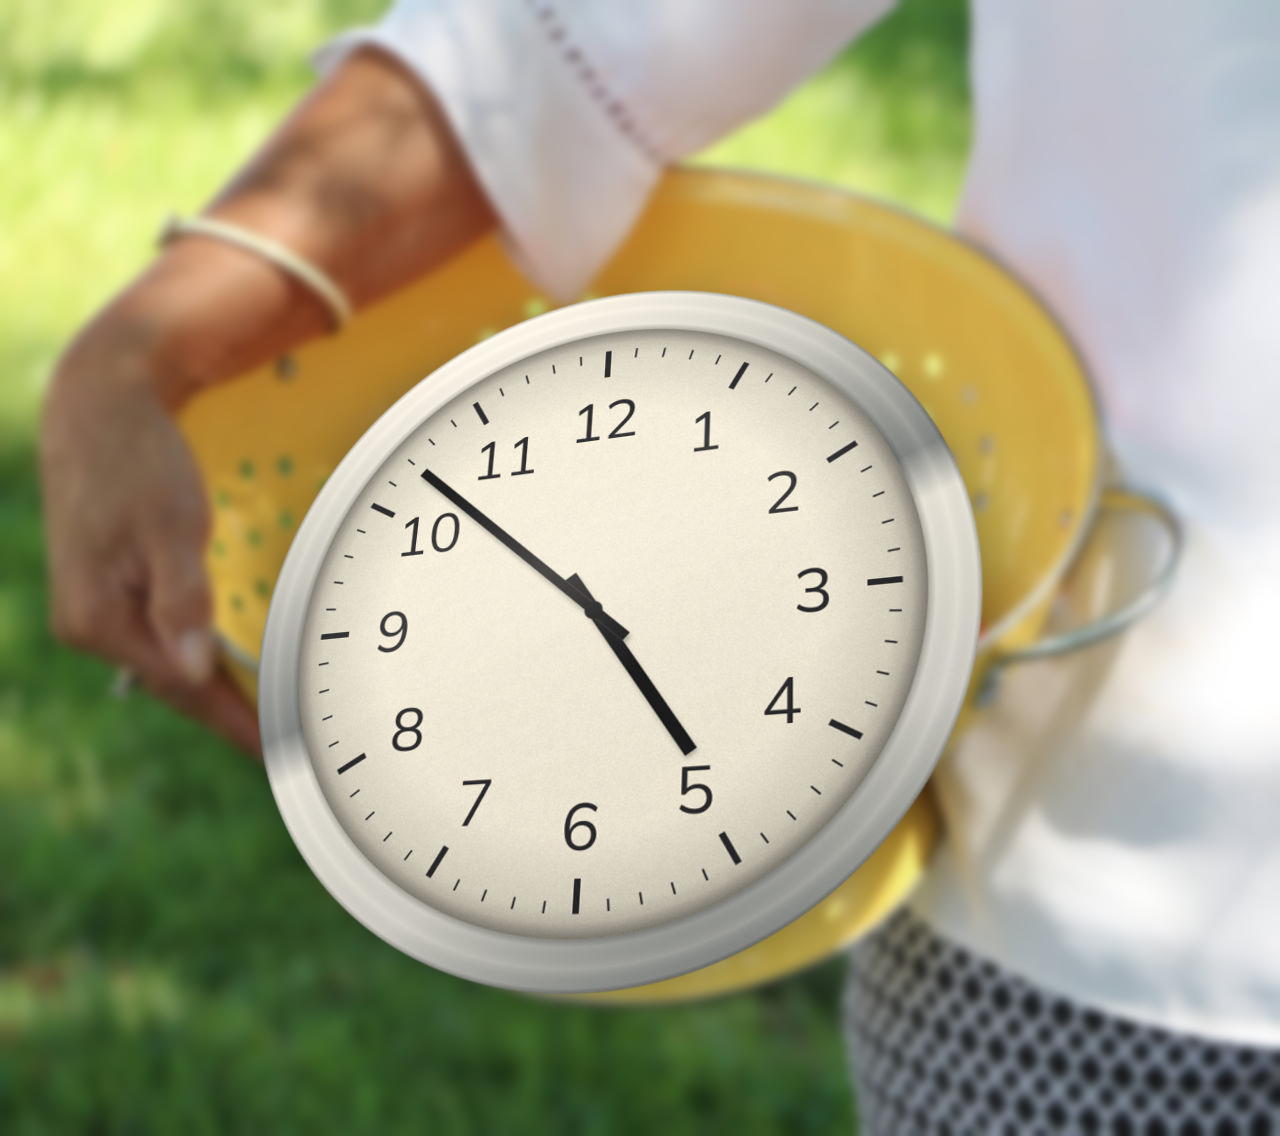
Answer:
4 h 52 min
